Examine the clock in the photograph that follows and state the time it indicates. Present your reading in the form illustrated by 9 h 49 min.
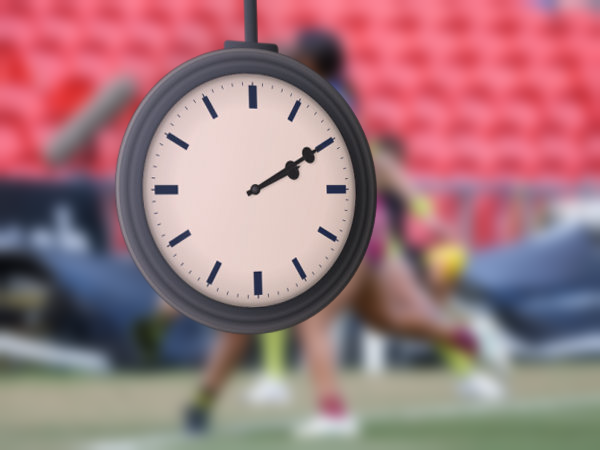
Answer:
2 h 10 min
